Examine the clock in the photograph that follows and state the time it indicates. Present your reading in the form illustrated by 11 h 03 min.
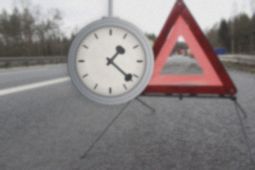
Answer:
1 h 22 min
